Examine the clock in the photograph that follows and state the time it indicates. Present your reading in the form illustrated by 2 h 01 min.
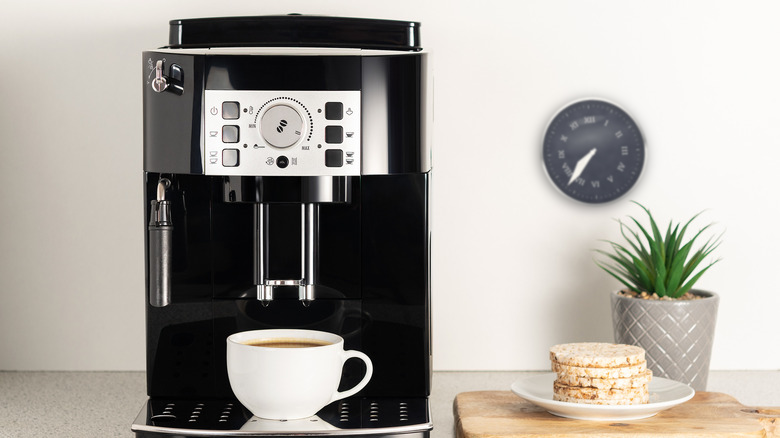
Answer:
7 h 37 min
